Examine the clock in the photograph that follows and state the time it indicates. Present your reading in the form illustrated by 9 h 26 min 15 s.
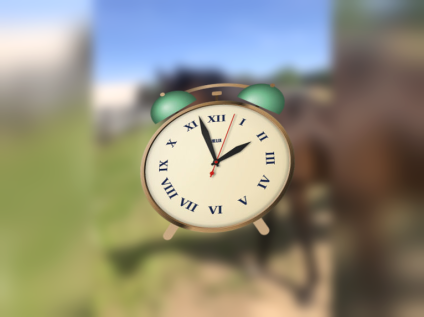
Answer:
1 h 57 min 03 s
